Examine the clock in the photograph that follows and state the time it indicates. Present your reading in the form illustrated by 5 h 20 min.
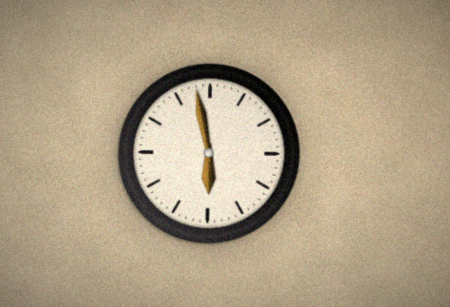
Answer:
5 h 58 min
